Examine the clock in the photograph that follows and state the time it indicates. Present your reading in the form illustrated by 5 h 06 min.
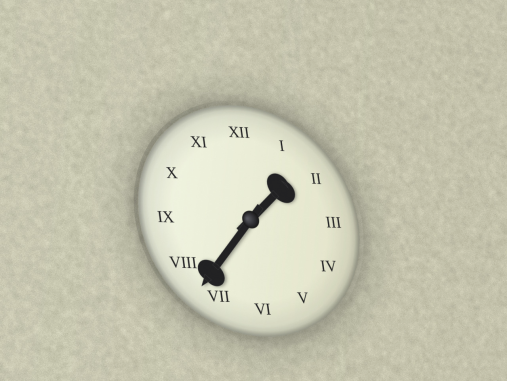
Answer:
1 h 37 min
